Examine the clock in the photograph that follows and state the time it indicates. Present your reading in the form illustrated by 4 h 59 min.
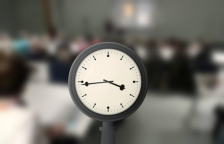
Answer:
3 h 44 min
